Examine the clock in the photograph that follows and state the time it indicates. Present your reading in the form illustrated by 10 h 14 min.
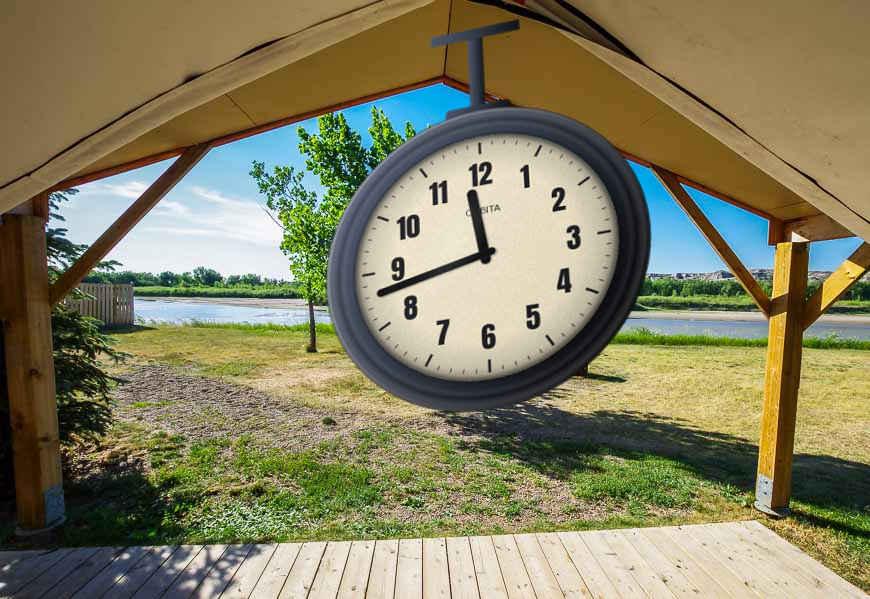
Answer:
11 h 43 min
